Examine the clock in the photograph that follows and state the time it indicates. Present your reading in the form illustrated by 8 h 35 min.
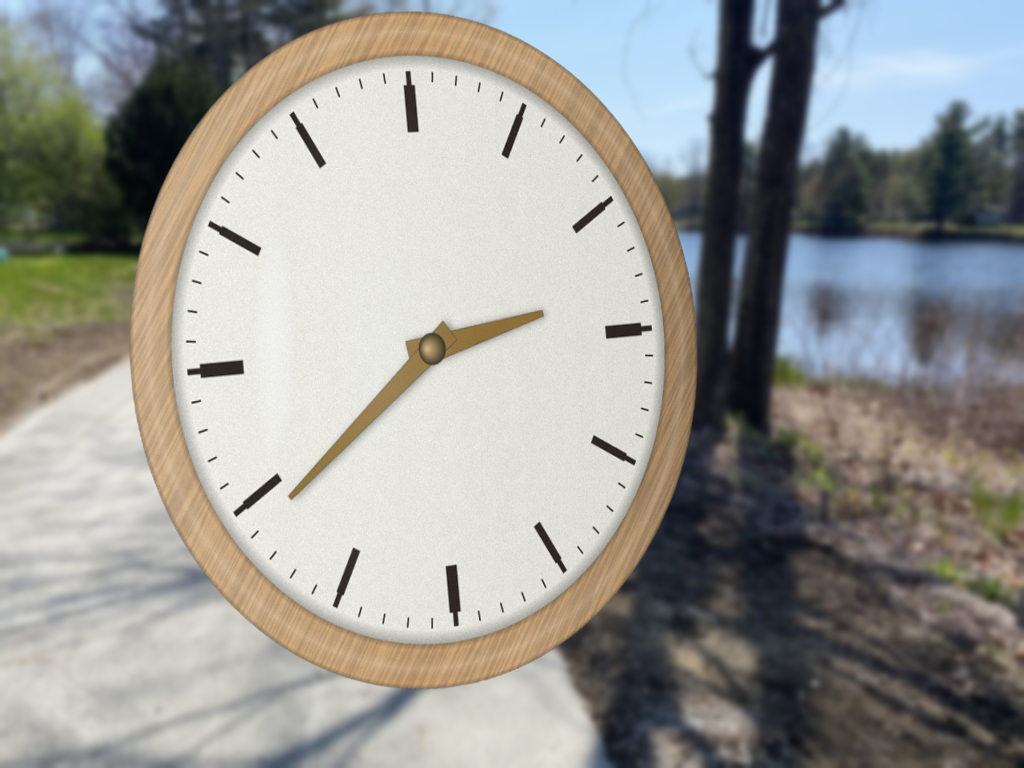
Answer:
2 h 39 min
